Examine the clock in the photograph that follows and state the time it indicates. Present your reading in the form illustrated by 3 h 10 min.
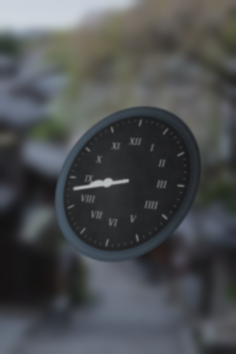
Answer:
8 h 43 min
